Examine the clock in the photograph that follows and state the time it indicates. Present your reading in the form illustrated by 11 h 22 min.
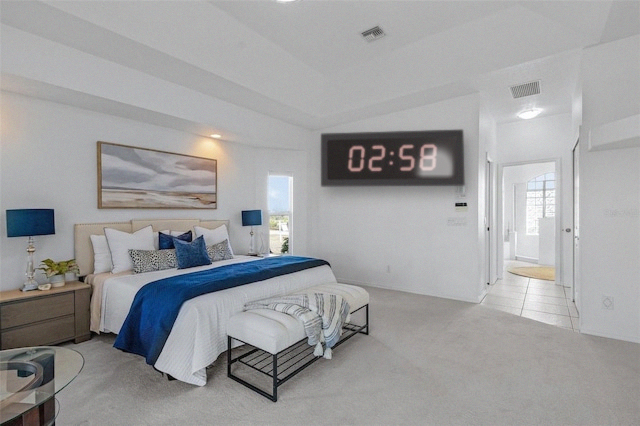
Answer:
2 h 58 min
